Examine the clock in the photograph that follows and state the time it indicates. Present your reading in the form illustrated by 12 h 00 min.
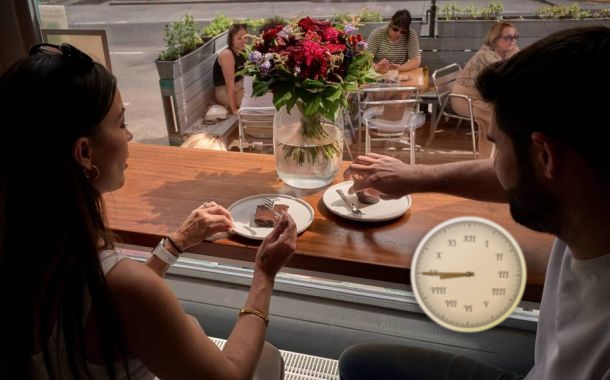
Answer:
8 h 45 min
